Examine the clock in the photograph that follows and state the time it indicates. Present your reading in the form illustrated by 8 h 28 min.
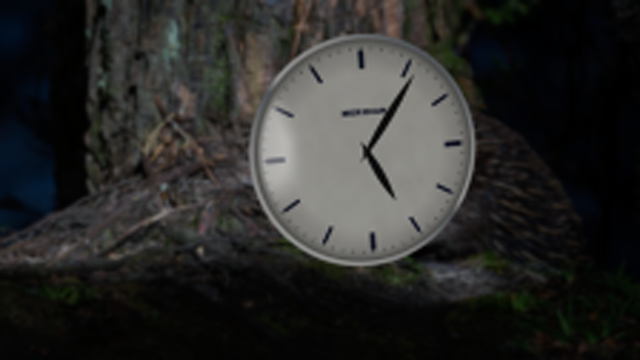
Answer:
5 h 06 min
